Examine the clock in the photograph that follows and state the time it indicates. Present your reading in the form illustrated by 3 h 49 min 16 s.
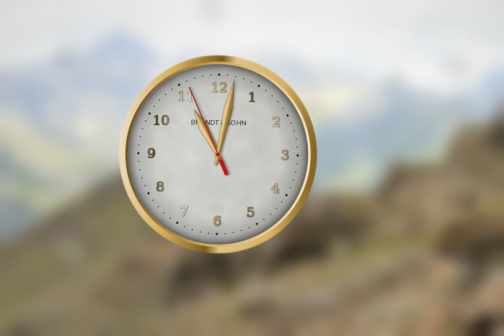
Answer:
11 h 01 min 56 s
